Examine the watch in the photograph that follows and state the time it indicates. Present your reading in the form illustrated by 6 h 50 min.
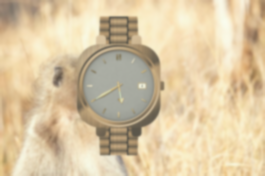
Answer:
5 h 40 min
